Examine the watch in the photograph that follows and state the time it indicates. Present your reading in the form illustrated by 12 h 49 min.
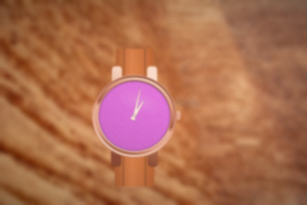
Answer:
1 h 02 min
